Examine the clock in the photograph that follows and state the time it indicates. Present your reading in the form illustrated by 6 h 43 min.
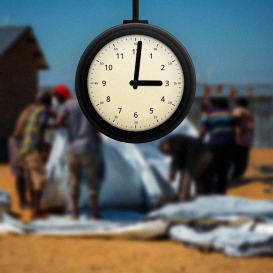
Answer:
3 h 01 min
